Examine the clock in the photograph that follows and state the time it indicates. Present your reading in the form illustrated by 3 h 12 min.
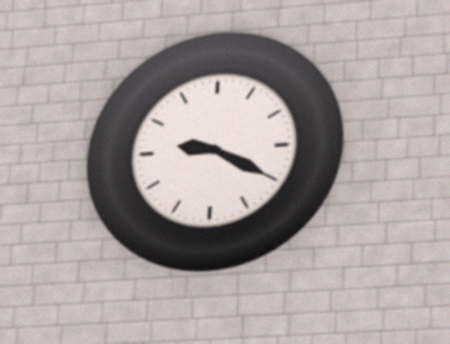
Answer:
9 h 20 min
